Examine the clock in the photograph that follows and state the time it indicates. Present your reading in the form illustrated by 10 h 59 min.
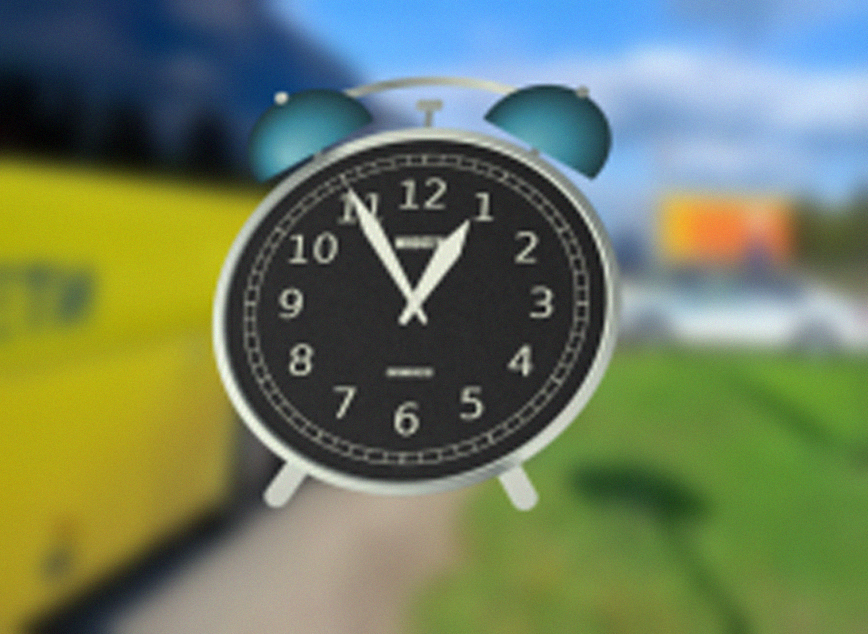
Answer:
12 h 55 min
